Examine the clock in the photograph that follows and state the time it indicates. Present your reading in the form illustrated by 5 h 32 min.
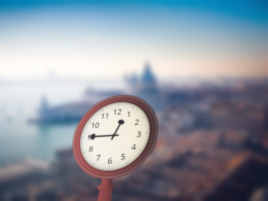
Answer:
12 h 45 min
